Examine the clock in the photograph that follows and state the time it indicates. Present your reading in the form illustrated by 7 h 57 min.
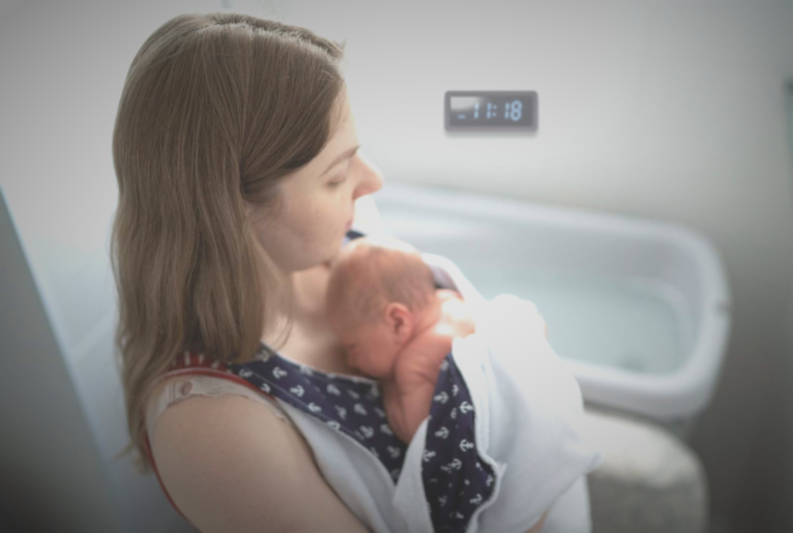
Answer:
11 h 18 min
